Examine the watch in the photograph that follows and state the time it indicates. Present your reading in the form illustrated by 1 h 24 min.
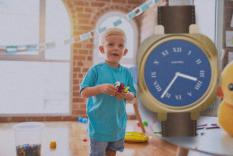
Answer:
3 h 36 min
